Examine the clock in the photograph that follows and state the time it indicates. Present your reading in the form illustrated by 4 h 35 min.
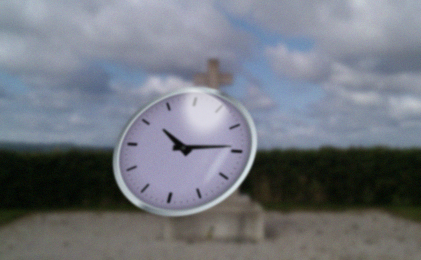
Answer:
10 h 14 min
